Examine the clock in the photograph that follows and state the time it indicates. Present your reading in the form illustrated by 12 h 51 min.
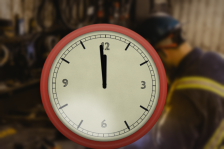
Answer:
11 h 59 min
